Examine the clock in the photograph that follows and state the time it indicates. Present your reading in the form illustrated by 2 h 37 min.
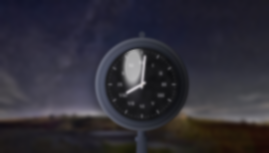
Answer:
8 h 01 min
